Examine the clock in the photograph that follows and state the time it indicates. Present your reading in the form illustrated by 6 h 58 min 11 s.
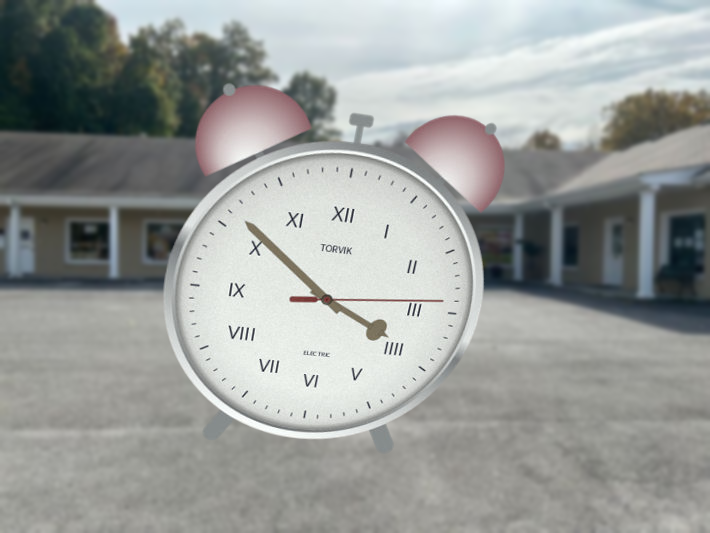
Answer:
3 h 51 min 14 s
